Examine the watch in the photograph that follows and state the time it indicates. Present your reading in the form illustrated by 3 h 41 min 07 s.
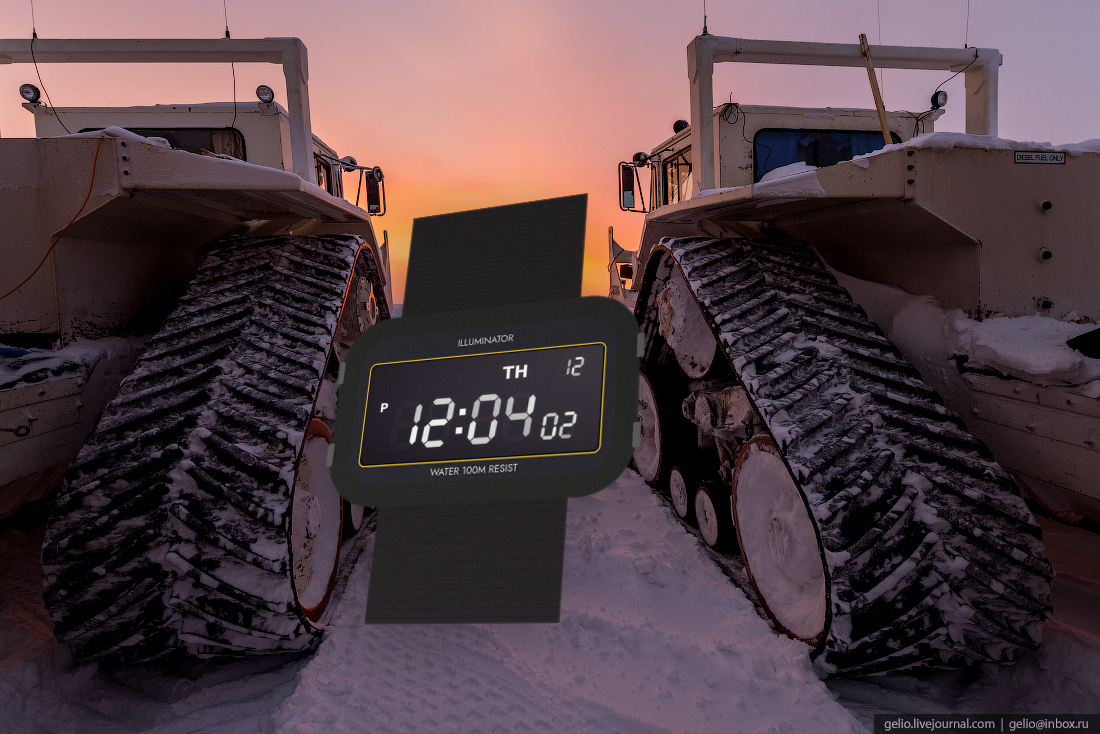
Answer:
12 h 04 min 02 s
